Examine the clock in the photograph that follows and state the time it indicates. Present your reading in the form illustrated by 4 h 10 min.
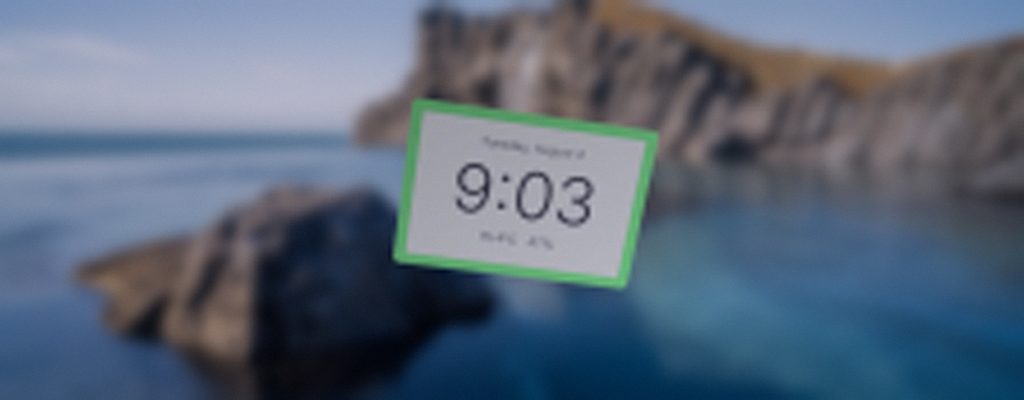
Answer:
9 h 03 min
